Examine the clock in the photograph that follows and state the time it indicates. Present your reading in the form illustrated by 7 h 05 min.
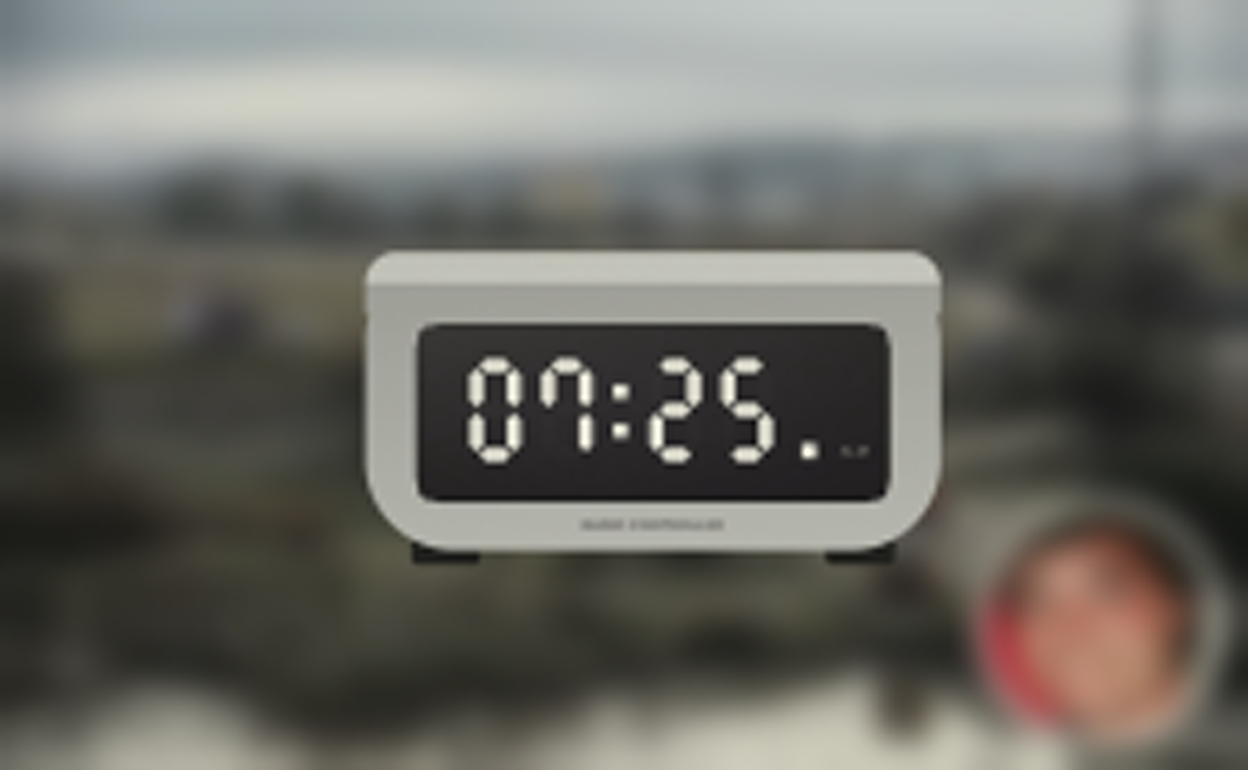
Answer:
7 h 25 min
